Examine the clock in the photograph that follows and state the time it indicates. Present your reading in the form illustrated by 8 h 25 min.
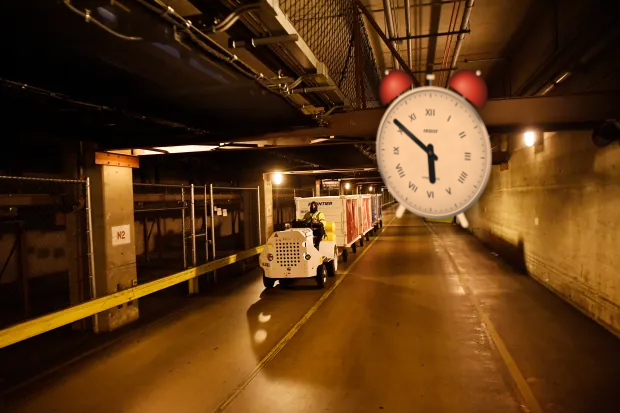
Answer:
5 h 51 min
